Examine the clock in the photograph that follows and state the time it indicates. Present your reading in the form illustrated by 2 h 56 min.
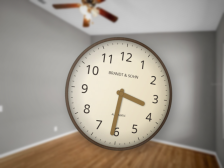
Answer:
3 h 31 min
